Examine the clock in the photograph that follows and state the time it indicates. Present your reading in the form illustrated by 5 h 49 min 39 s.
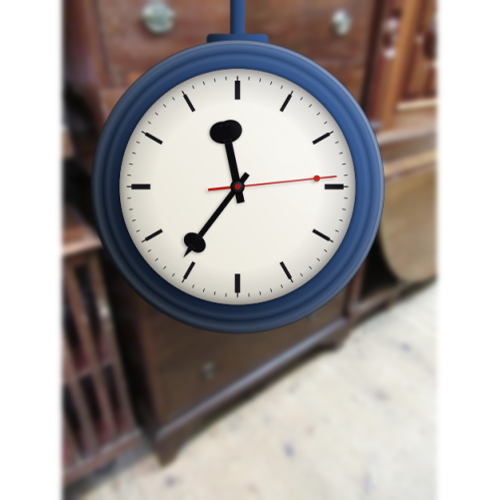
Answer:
11 h 36 min 14 s
